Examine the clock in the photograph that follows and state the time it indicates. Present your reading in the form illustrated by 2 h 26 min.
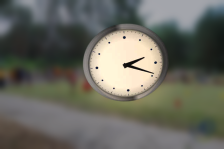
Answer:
2 h 19 min
